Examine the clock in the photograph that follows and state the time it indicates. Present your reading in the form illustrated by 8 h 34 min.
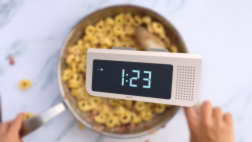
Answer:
1 h 23 min
